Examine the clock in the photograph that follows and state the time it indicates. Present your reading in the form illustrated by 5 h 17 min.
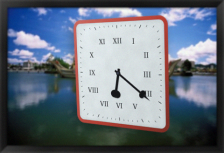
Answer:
6 h 21 min
